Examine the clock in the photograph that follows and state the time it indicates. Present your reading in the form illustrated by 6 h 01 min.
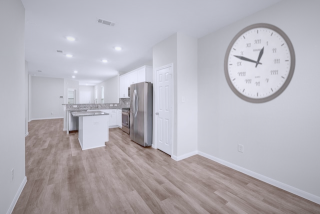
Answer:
12 h 48 min
